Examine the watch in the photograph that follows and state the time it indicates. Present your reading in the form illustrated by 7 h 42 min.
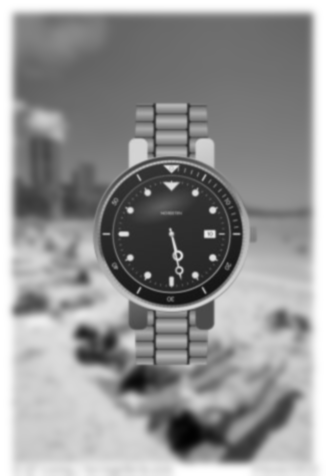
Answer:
5 h 28 min
